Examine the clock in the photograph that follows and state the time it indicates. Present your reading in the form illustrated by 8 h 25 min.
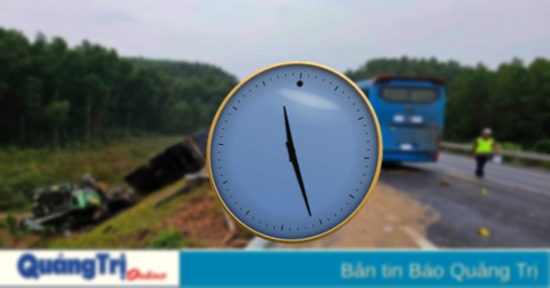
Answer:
11 h 26 min
